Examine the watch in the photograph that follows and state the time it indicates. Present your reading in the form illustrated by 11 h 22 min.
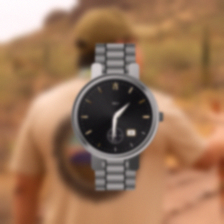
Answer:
1 h 31 min
